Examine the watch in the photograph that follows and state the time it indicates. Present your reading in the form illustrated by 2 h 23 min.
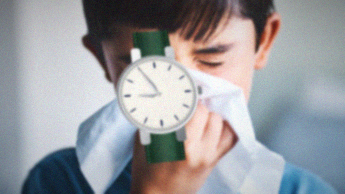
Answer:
8 h 55 min
